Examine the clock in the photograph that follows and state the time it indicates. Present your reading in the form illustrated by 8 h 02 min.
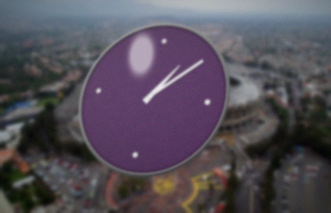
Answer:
1 h 08 min
